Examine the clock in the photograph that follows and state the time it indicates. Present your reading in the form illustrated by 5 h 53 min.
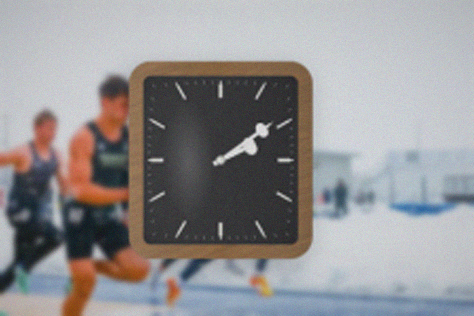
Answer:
2 h 09 min
